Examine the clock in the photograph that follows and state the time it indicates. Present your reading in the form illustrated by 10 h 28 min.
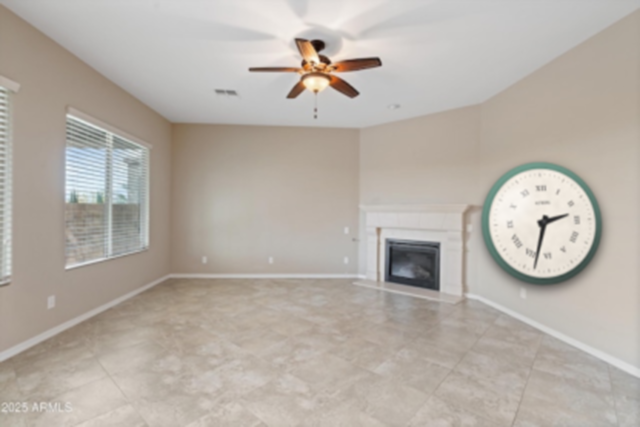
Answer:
2 h 33 min
